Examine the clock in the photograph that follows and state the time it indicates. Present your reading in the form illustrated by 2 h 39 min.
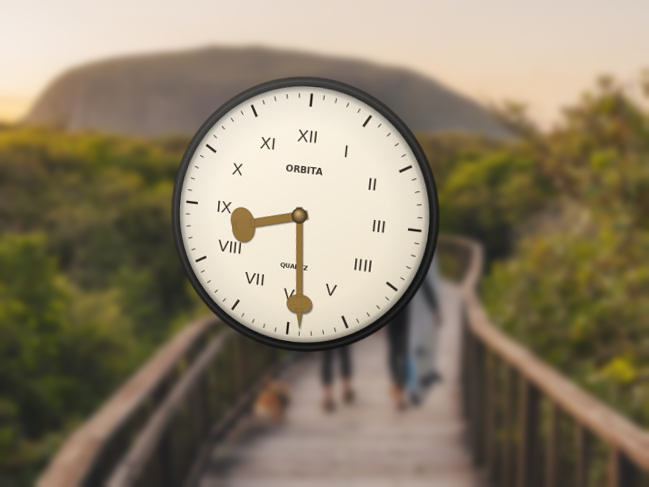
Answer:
8 h 29 min
